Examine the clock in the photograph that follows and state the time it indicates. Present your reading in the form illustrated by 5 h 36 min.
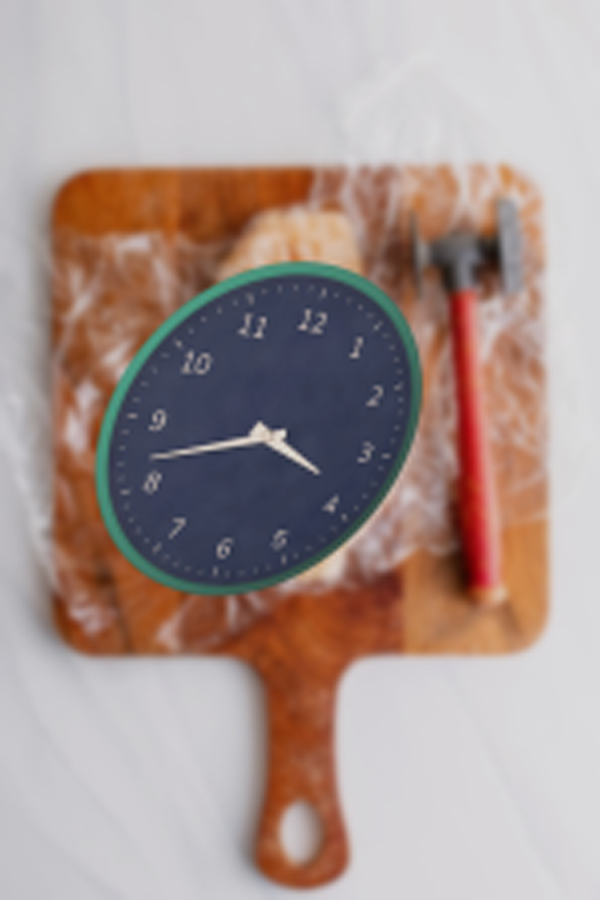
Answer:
3 h 42 min
